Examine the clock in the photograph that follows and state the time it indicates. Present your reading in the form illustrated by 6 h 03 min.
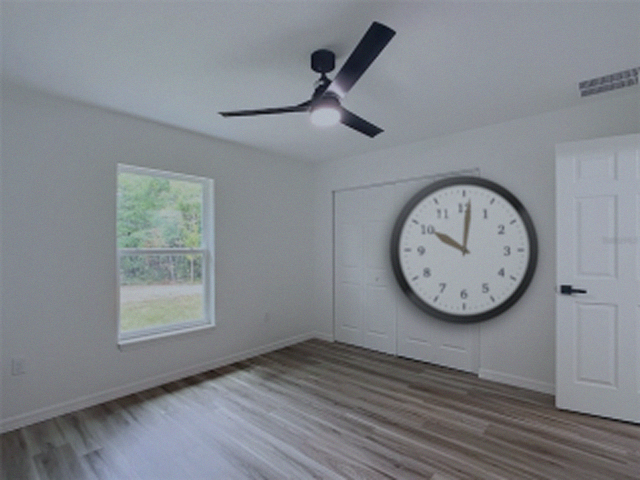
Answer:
10 h 01 min
